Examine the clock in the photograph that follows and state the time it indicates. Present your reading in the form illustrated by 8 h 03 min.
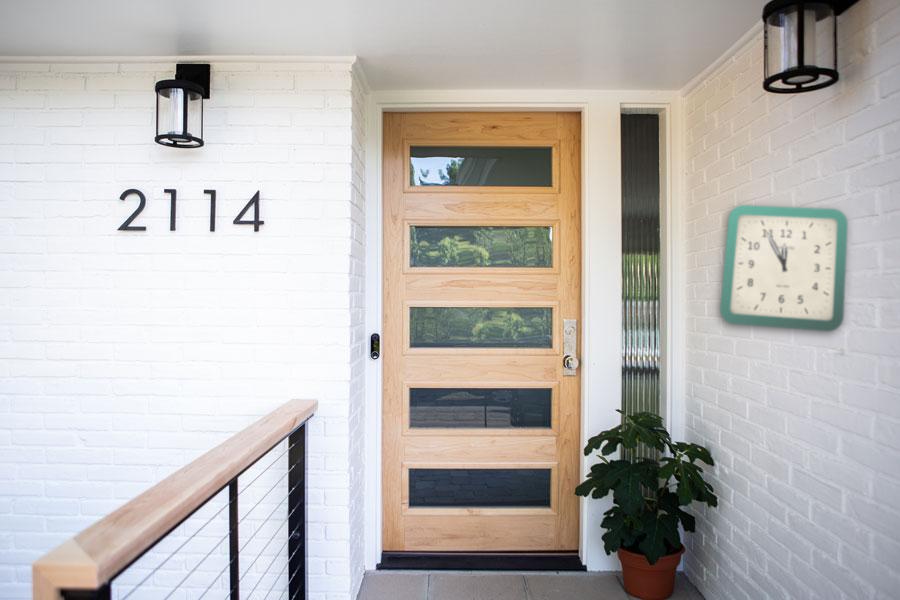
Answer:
11 h 55 min
